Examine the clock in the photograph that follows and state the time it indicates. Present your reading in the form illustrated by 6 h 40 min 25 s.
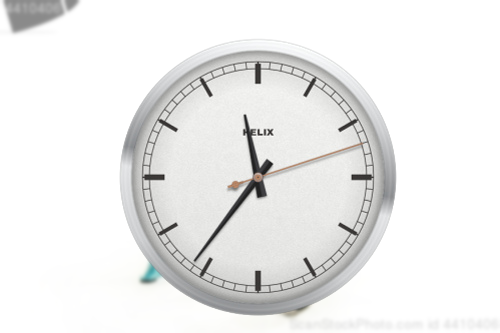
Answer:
11 h 36 min 12 s
